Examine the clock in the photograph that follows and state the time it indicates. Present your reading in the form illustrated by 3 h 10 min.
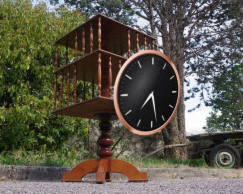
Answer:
7 h 28 min
